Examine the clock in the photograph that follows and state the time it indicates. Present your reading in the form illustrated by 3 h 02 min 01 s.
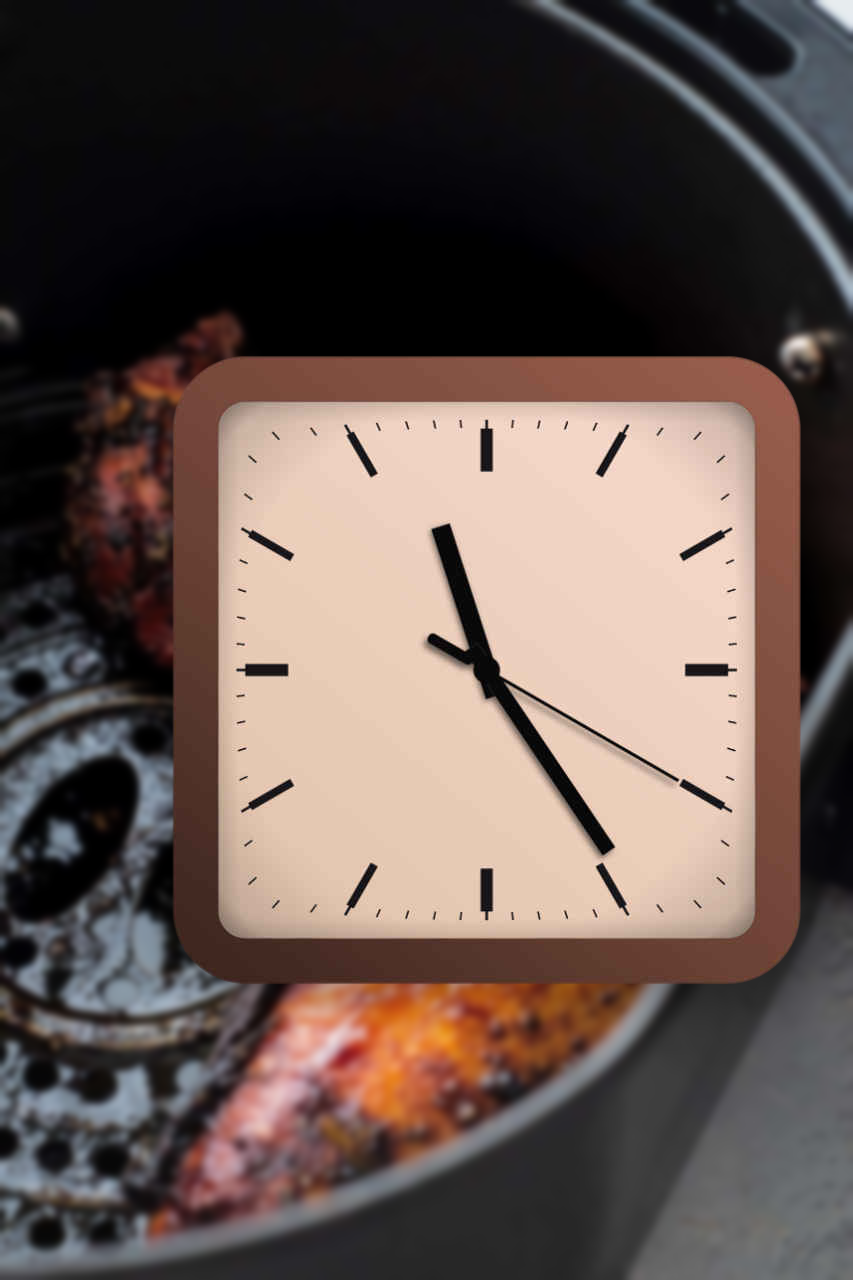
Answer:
11 h 24 min 20 s
